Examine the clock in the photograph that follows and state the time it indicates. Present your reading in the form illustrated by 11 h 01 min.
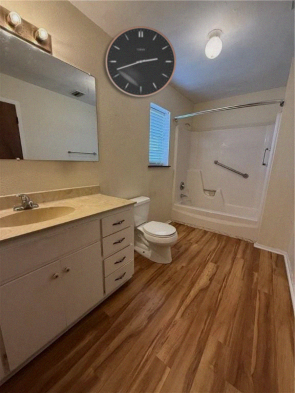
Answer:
2 h 42 min
